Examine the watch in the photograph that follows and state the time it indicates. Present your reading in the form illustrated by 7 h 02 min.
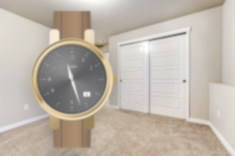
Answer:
11 h 27 min
